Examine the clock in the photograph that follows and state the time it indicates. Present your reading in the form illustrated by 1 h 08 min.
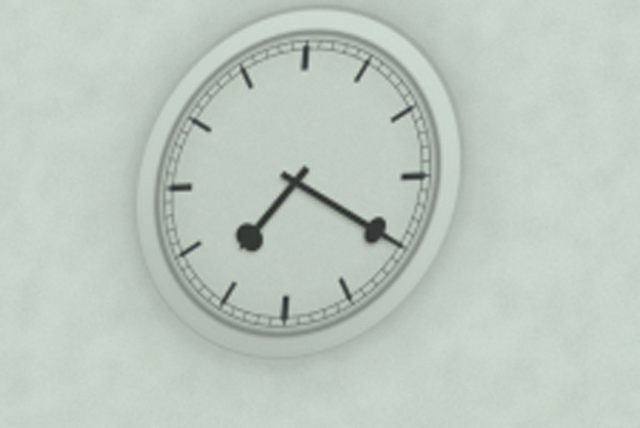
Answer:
7 h 20 min
